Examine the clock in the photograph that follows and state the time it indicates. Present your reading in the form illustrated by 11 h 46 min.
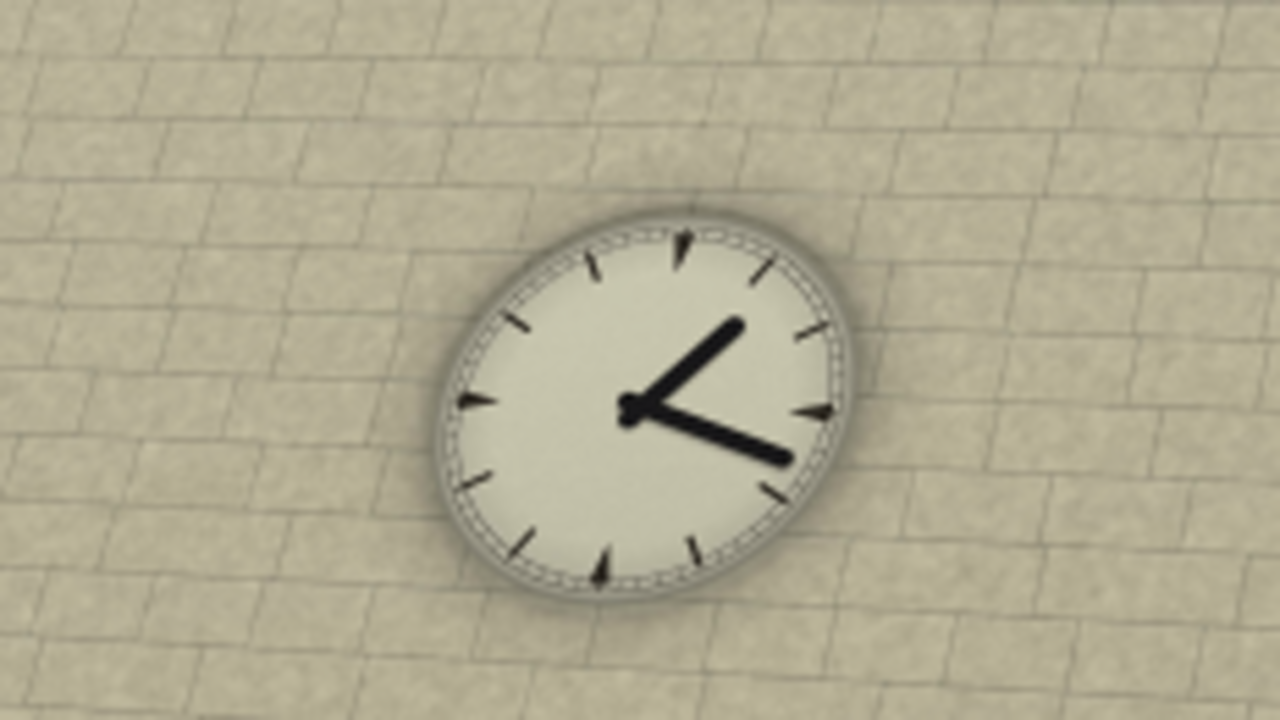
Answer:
1 h 18 min
